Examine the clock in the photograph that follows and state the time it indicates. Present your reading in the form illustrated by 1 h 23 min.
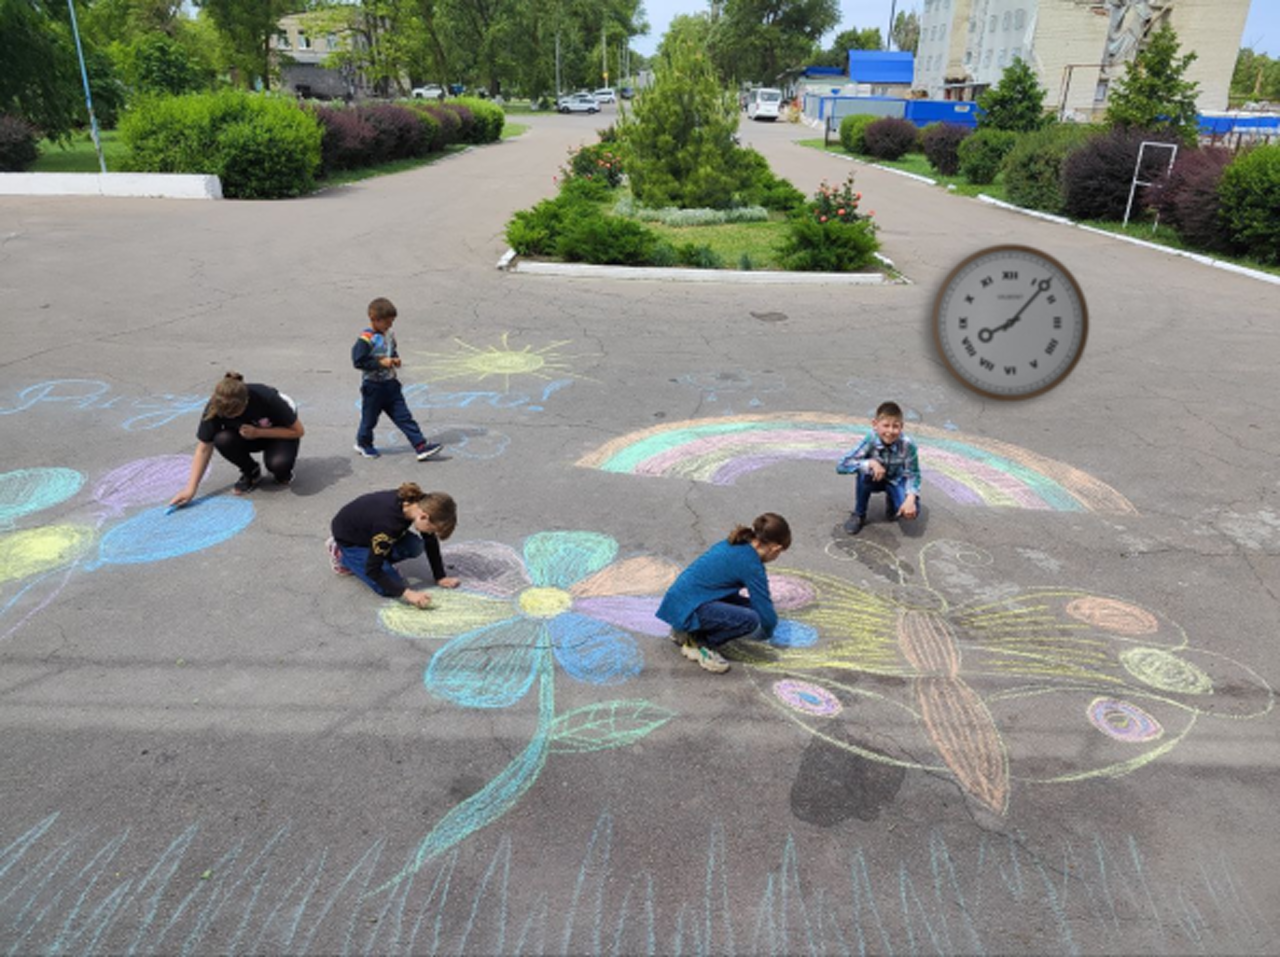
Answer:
8 h 07 min
